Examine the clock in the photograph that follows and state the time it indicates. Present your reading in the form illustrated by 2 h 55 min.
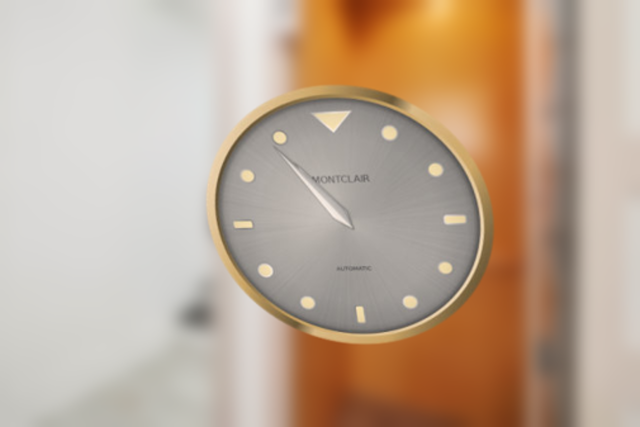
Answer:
10 h 54 min
